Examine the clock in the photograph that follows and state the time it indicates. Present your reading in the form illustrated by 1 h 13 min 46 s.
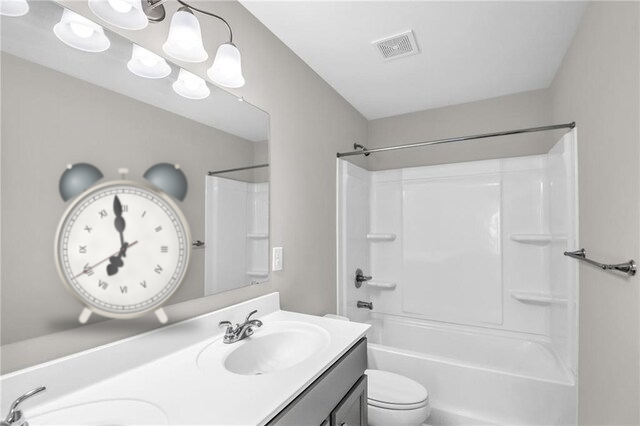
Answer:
6 h 58 min 40 s
